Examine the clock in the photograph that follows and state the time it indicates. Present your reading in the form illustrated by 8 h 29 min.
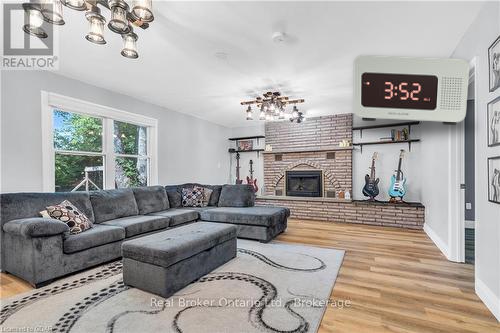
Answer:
3 h 52 min
